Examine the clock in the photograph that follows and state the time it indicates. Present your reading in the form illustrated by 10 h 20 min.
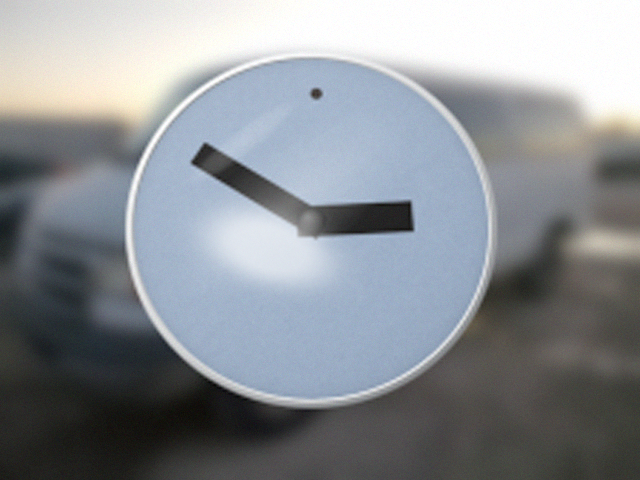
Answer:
2 h 50 min
